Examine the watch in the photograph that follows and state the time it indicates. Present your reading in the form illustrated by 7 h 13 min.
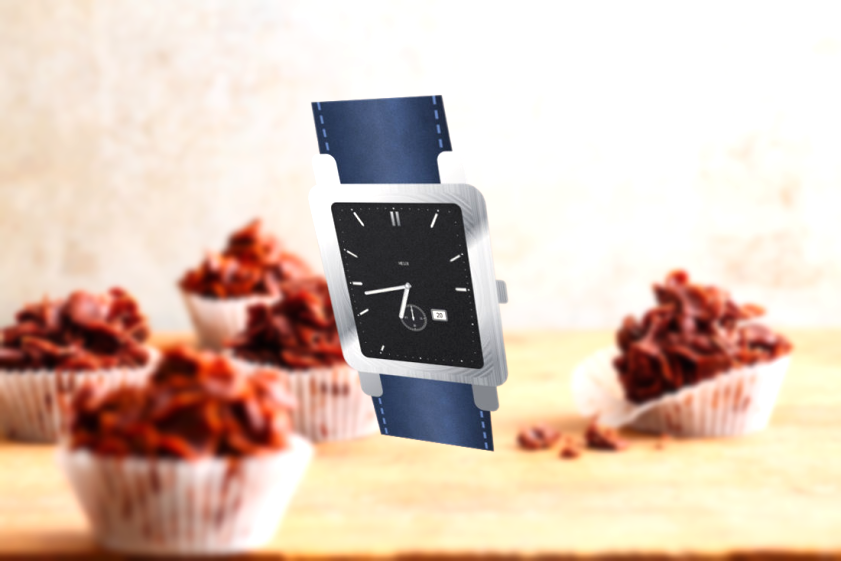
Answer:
6 h 43 min
